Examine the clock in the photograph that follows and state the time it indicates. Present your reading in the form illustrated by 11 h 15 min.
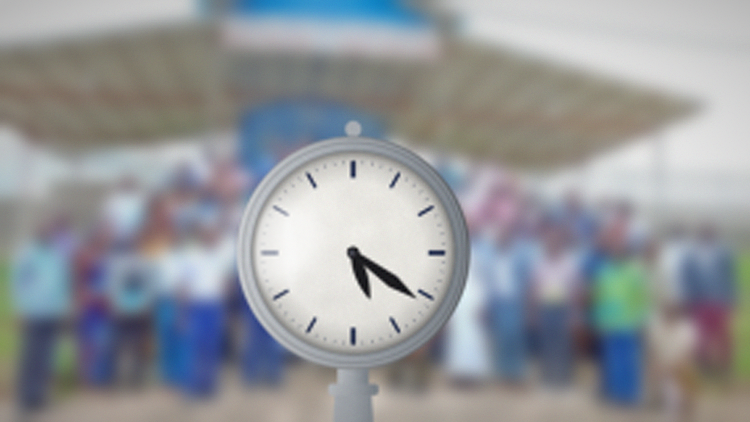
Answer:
5 h 21 min
